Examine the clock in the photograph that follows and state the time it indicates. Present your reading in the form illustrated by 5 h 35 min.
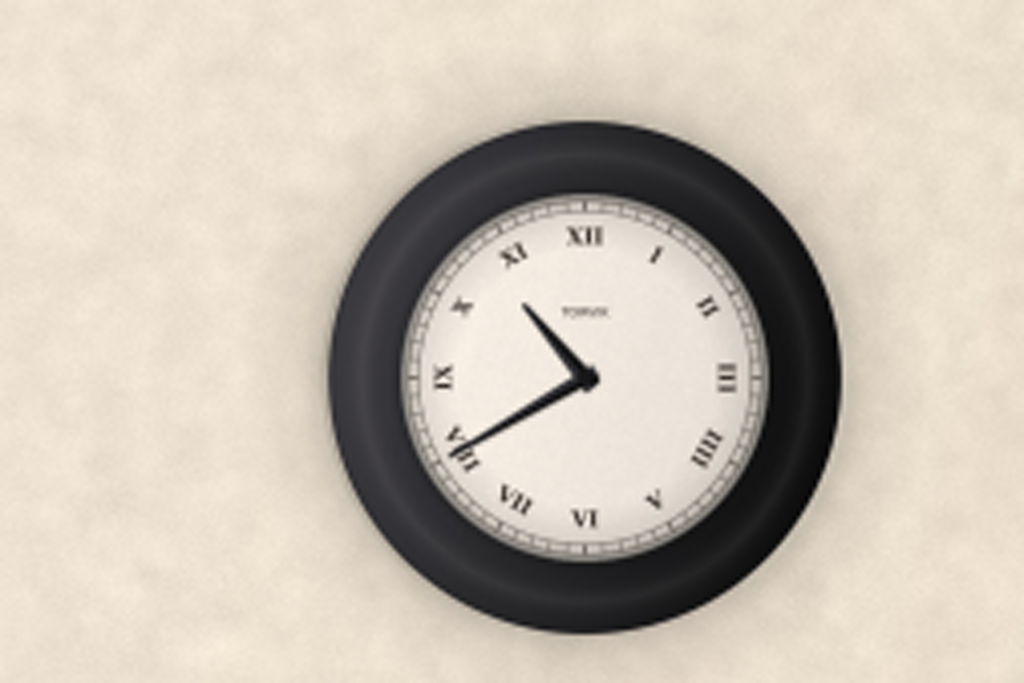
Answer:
10 h 40 min
